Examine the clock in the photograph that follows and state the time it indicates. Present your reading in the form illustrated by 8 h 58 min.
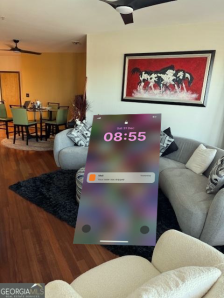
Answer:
8 h 55 min
